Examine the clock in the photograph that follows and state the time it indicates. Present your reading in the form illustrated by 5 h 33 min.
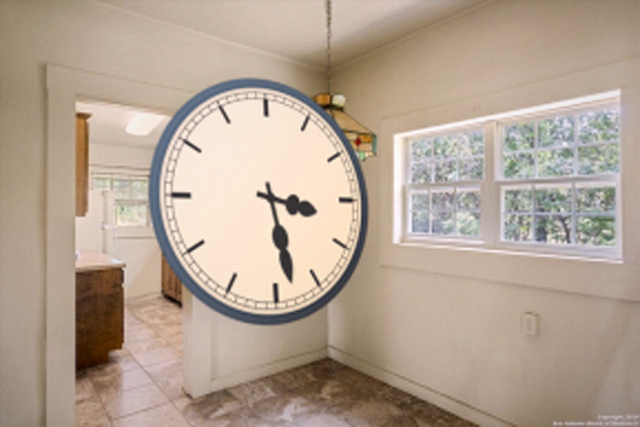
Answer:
3 h 28 min
